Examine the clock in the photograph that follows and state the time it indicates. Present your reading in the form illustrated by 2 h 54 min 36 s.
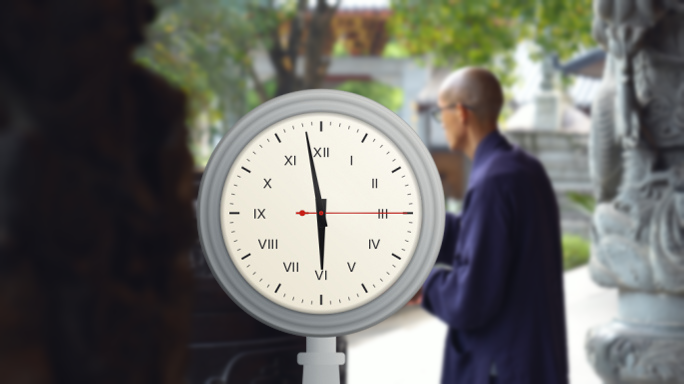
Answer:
5 h 58 min 15 s
